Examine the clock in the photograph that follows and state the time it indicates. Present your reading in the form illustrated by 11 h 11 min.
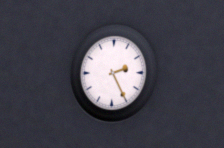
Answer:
2 h 25 min
